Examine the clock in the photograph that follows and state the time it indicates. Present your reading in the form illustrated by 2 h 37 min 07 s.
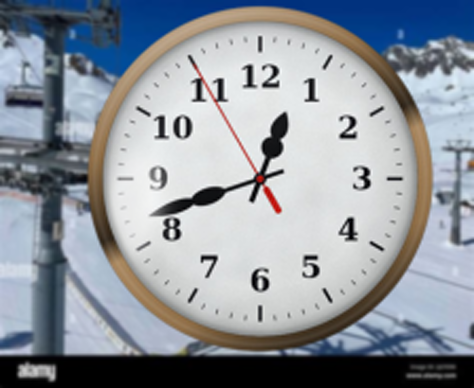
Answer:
12 h 41 min 55 s
